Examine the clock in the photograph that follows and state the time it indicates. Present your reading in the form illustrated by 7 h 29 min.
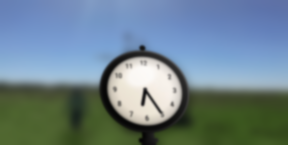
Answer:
6 h 25 min
